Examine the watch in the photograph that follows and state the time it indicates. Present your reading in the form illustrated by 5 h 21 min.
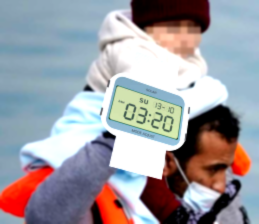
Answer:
3 h 20 min
